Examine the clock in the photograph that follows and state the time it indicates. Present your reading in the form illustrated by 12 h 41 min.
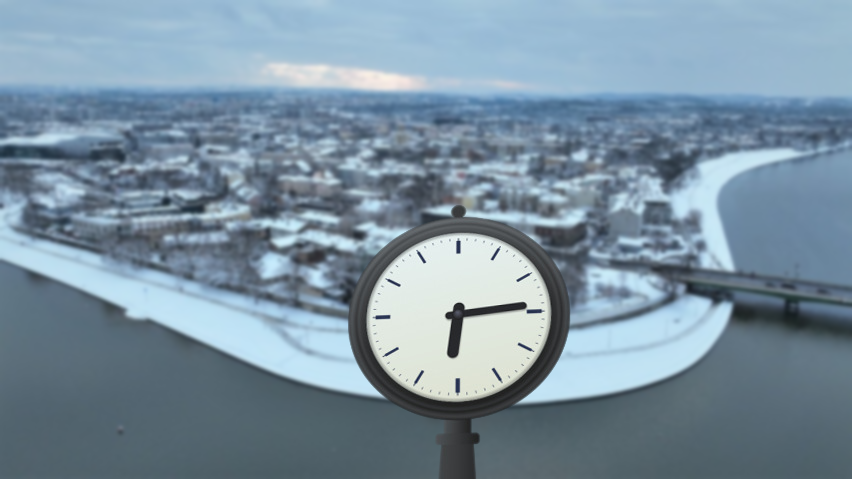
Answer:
6 h 14 min
